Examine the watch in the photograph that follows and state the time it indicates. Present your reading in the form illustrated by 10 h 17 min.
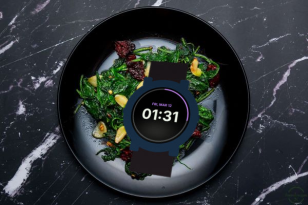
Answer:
1 h 31 min
